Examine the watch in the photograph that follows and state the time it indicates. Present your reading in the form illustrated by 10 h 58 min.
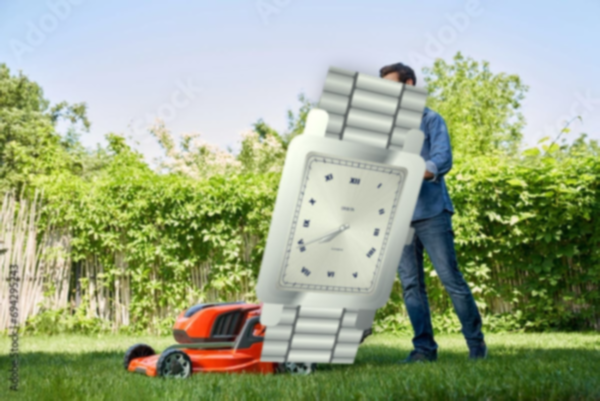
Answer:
7 h 40 min
